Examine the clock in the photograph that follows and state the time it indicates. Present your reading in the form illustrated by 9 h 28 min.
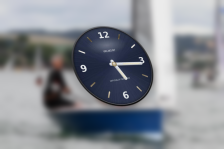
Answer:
5 h 16 min
